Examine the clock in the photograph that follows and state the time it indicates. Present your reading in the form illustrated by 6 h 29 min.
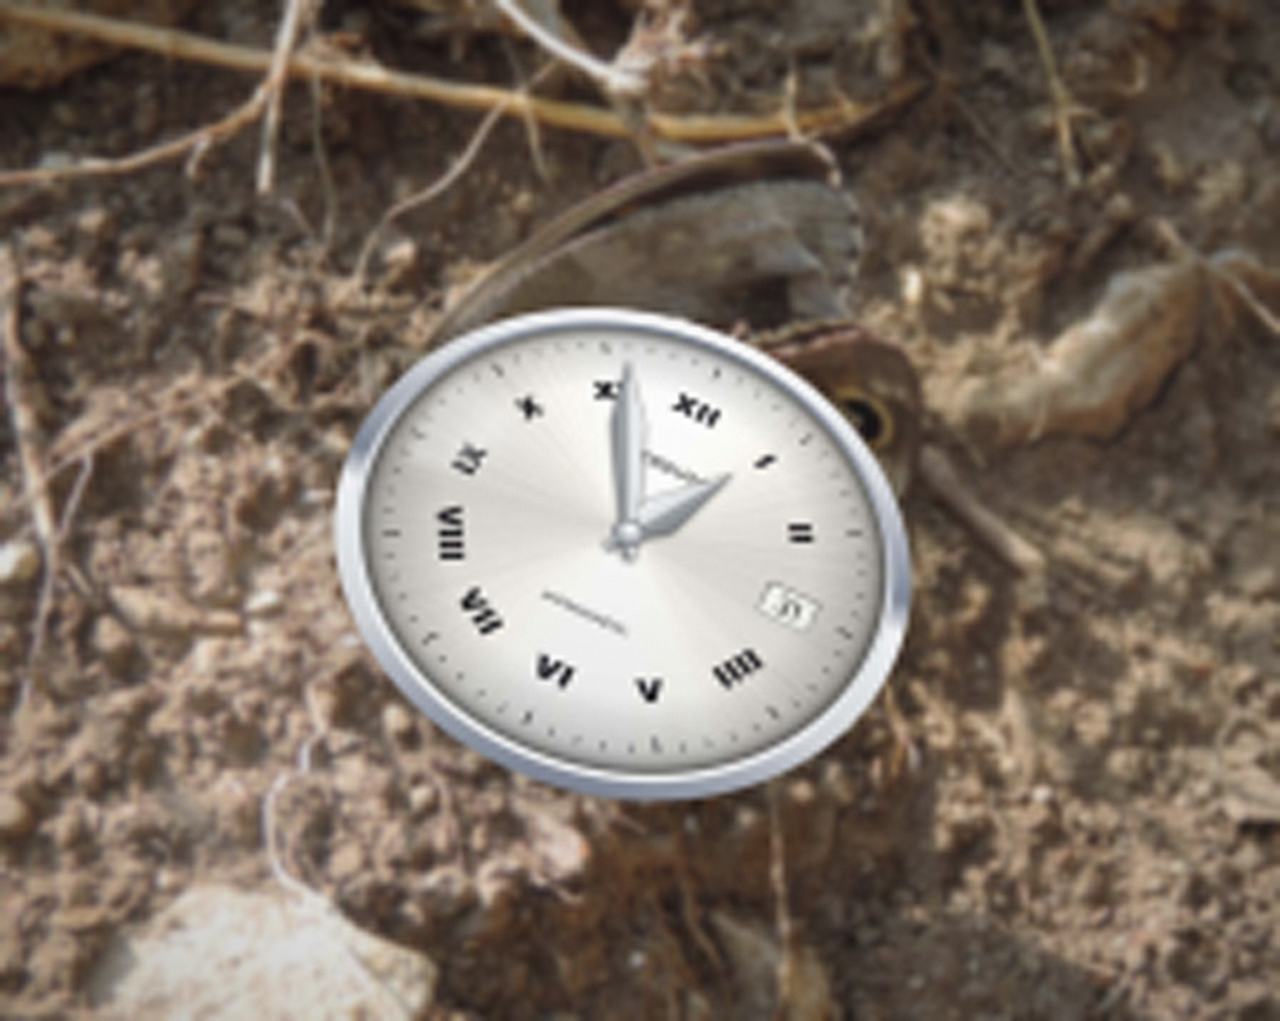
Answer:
12 h 56 min
